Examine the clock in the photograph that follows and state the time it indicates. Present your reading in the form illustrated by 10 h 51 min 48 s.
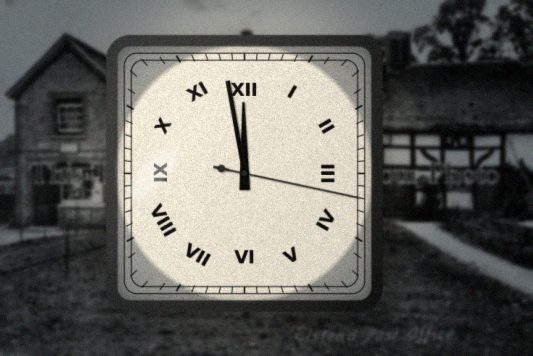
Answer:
11 h 58 min 17 s
